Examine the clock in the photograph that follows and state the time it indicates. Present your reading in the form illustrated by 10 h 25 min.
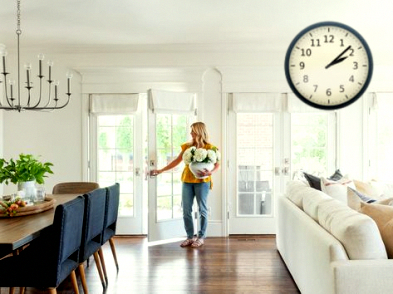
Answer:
2 h 08 min
